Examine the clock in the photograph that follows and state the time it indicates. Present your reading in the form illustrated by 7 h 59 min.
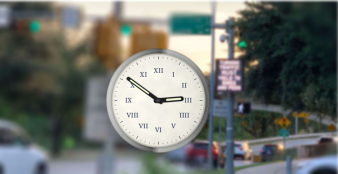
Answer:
2 h 51 min
